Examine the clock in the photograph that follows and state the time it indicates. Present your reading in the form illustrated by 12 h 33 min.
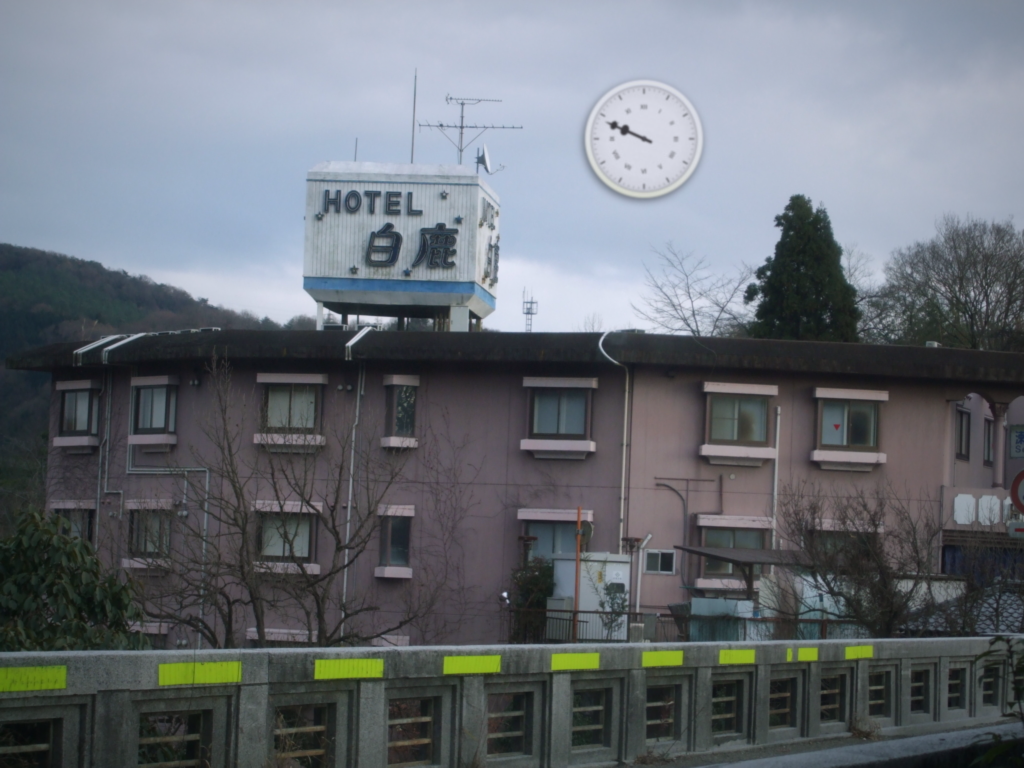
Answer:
9 h 49 min
